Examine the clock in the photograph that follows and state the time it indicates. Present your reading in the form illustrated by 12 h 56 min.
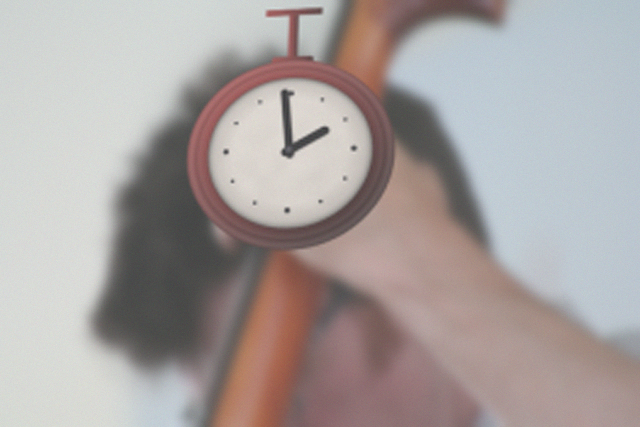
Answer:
1 h 59 min
